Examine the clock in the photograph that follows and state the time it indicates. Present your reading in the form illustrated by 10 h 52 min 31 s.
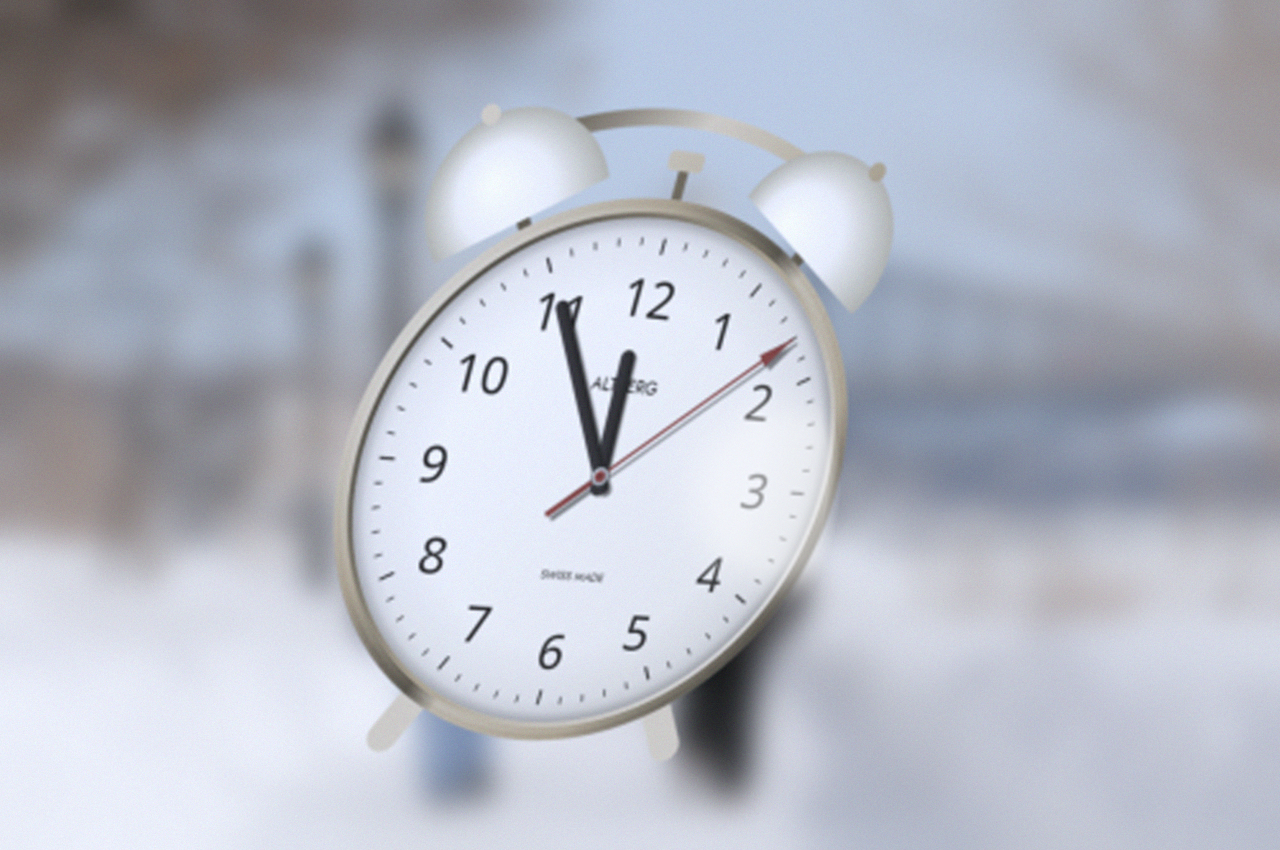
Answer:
11 h 55 min 08 s
